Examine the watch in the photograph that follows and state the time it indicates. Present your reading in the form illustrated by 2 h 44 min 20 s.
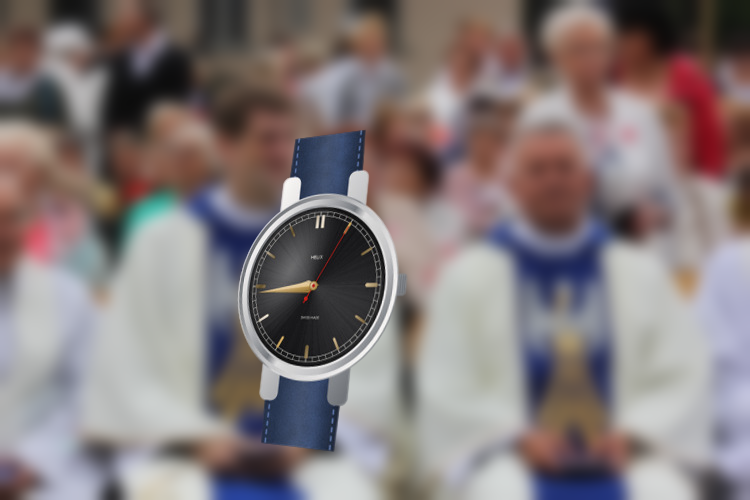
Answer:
8 h 44 min 05 s
